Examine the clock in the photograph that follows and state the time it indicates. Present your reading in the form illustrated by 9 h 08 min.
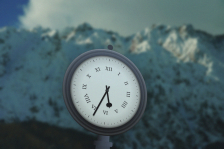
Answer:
5 h 34 min
